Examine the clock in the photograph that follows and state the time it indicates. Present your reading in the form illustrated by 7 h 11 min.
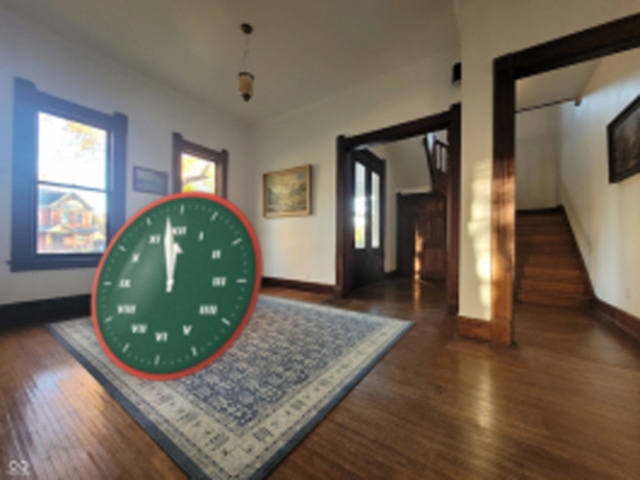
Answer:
11 h 58 min
